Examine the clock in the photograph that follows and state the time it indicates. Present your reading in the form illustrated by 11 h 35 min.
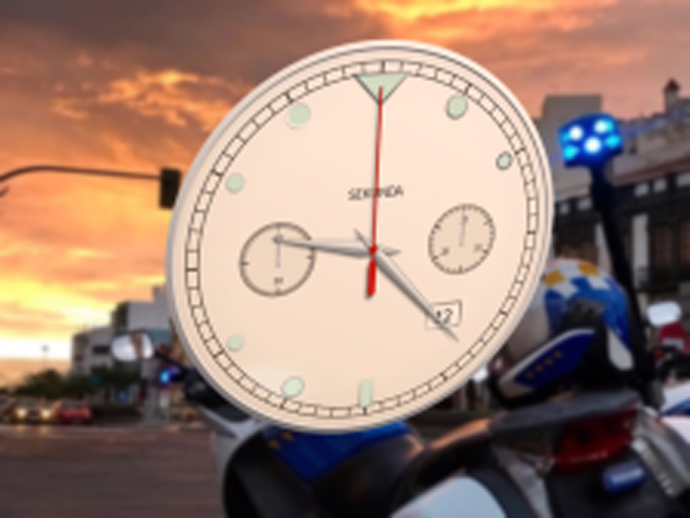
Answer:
9 h 23 min
